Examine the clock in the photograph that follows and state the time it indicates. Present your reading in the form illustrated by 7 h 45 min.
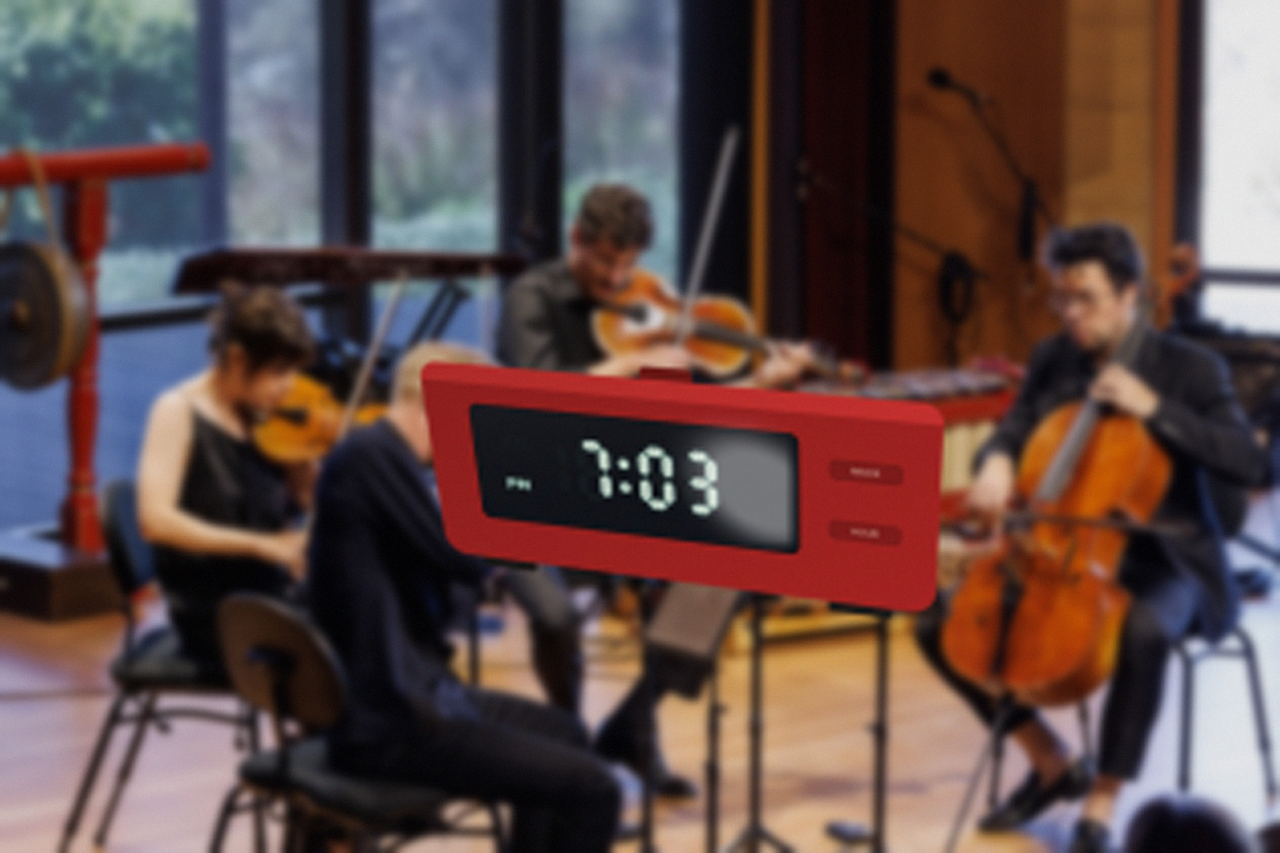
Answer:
7 h 03 min
